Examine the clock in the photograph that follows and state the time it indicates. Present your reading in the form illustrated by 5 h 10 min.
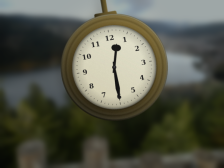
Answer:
12 h 30 min
